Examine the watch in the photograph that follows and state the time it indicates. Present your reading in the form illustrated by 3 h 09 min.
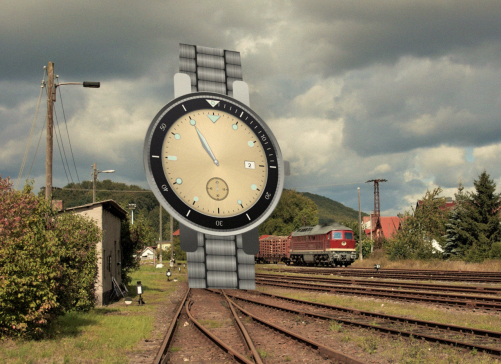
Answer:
10 h 55 min
